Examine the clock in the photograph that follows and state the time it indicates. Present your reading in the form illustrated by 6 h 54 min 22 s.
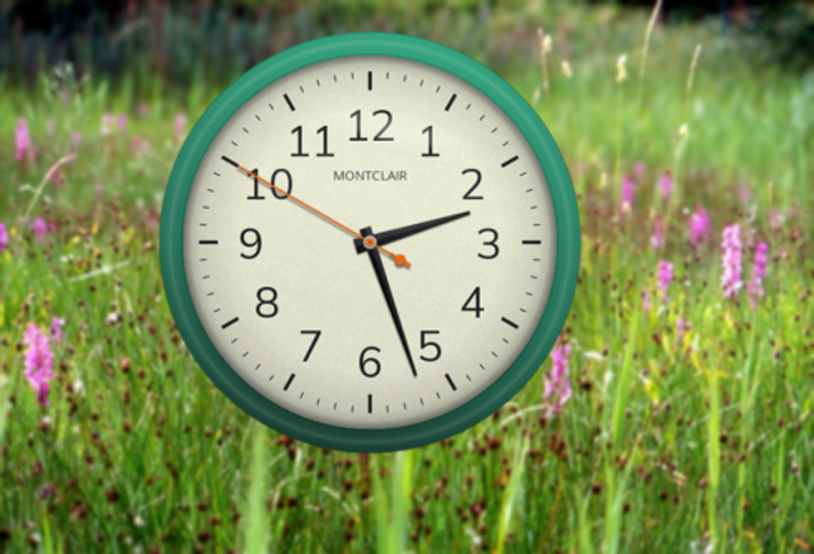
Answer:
2 h 26 min 50 s
